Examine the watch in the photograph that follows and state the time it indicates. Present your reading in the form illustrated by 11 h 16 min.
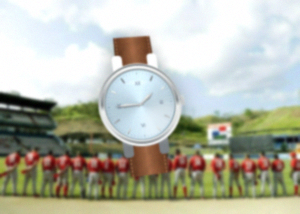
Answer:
1 h 45 min
